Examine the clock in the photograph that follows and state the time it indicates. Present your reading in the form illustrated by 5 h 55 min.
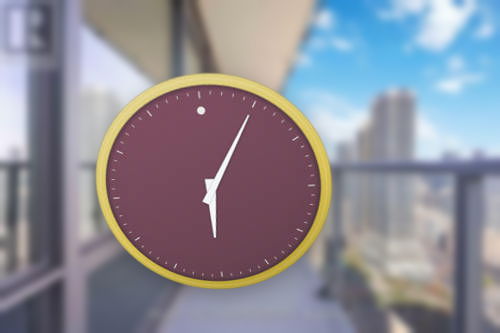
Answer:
6 h 05 min
